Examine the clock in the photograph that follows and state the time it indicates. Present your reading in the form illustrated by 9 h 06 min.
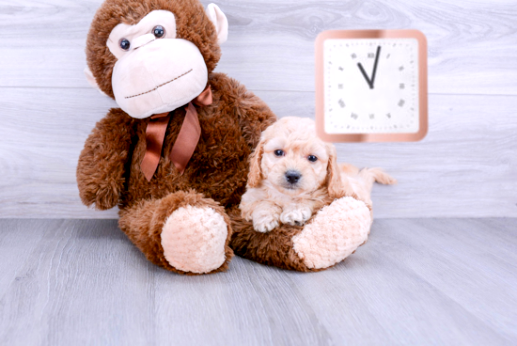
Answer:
11 h 02 min
